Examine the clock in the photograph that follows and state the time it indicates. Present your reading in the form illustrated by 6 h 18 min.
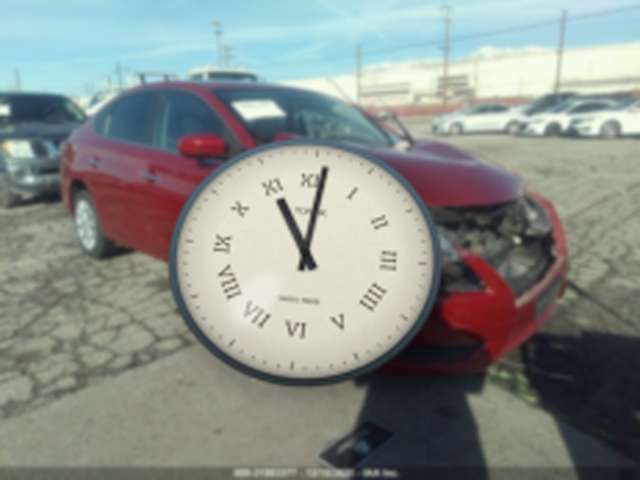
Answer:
11 h 01 min
